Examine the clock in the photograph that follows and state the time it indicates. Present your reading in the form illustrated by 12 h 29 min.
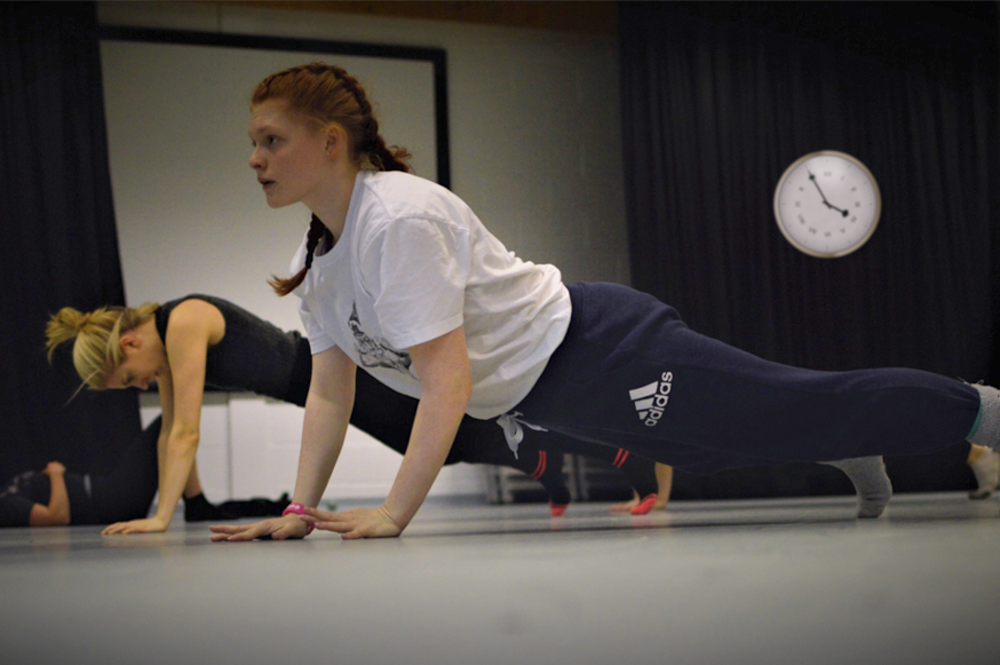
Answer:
3 h 55 min
